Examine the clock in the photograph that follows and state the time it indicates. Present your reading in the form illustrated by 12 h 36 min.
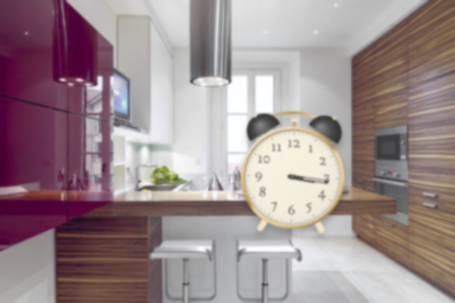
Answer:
3 h 16 min
